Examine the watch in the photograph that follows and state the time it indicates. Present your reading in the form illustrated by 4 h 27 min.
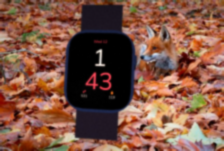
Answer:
1 h 43 min
